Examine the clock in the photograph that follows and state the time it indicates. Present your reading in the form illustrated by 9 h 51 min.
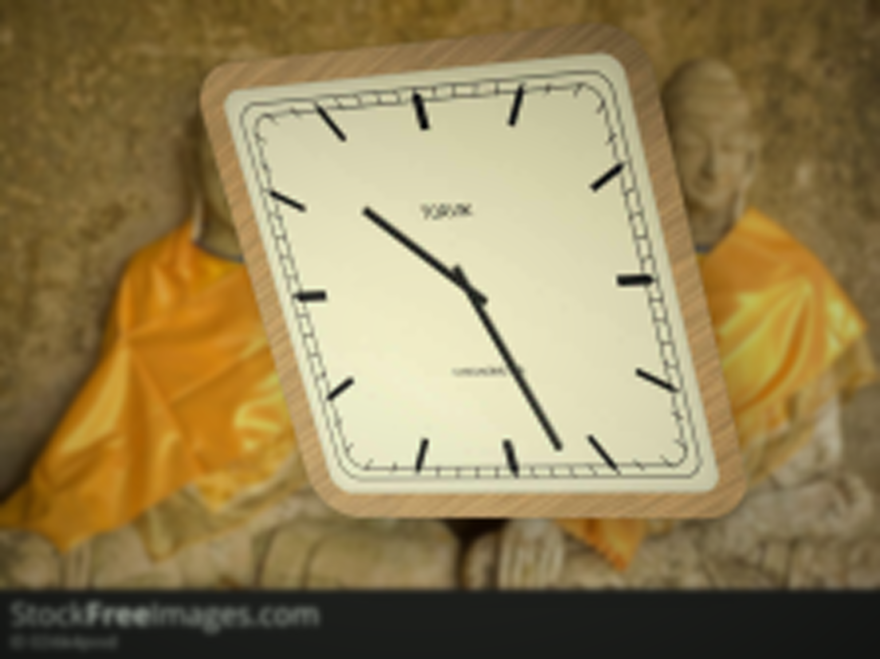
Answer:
10 h 27 min
